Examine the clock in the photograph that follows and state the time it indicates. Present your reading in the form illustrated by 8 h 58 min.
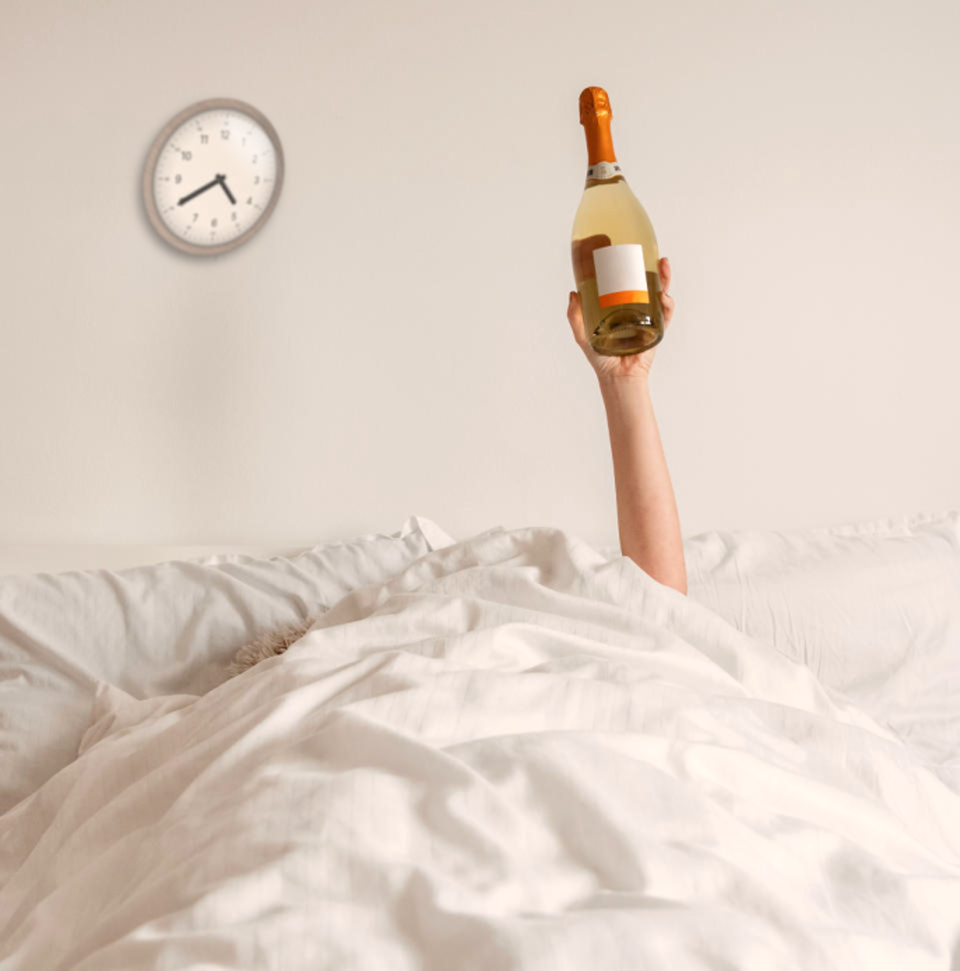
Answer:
4 h 40 min
